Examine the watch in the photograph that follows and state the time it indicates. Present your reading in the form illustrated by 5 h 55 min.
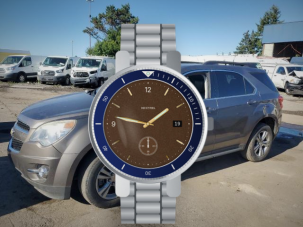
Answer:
1 h 47 min
